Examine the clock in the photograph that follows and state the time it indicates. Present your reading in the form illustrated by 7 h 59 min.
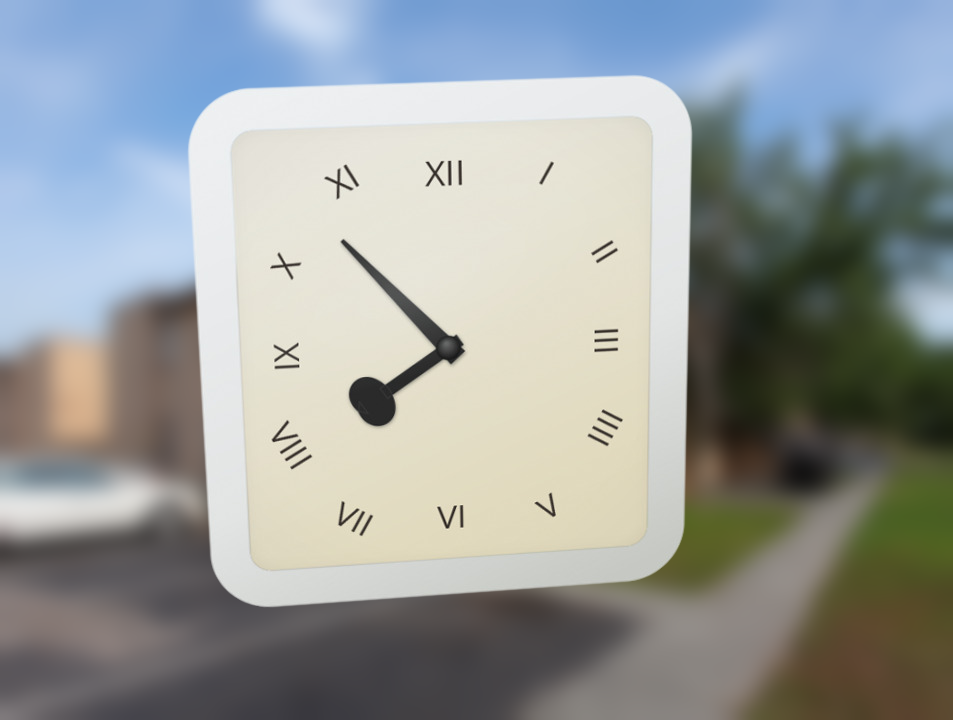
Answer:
7 h 53 min
